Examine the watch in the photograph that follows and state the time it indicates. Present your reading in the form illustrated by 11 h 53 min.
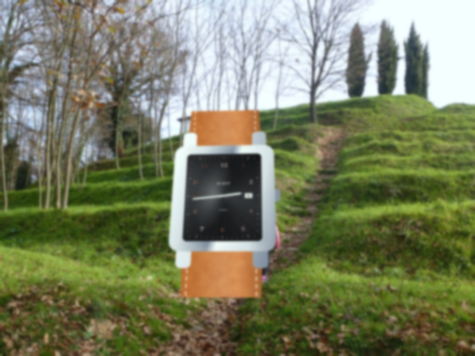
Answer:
2 h 44 min
